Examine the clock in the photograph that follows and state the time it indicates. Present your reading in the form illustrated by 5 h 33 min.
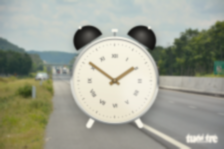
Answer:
1 h 51 min
